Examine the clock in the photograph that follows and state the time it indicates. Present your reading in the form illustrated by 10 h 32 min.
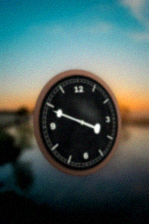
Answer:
3 h 49 min
